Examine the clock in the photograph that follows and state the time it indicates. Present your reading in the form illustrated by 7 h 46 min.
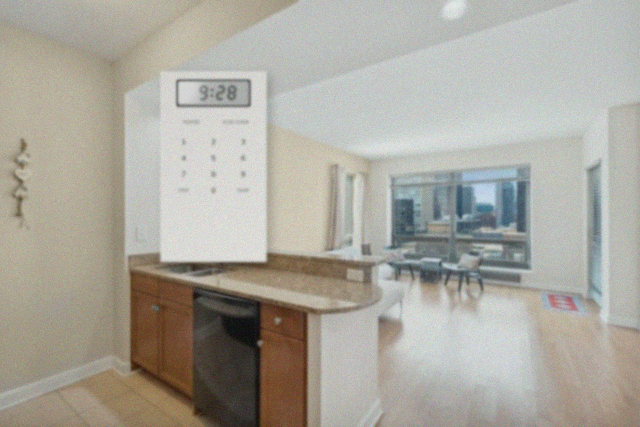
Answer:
9 h 28 min
